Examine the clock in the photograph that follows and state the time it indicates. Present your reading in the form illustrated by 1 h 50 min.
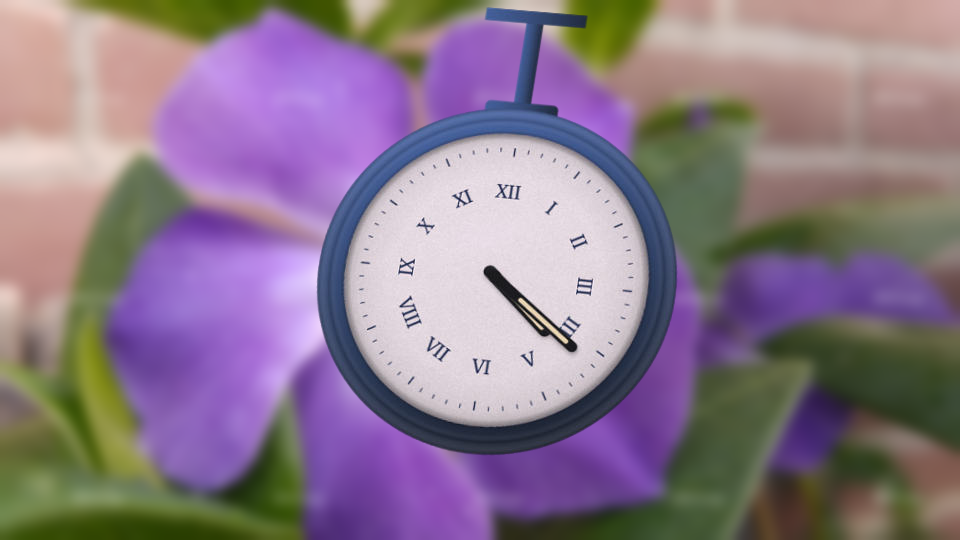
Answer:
4 h 21 min
